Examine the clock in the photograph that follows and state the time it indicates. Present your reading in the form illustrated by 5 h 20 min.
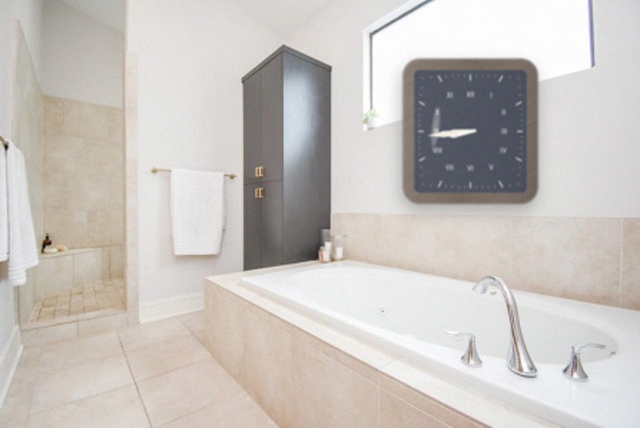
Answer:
8 h 44 min
